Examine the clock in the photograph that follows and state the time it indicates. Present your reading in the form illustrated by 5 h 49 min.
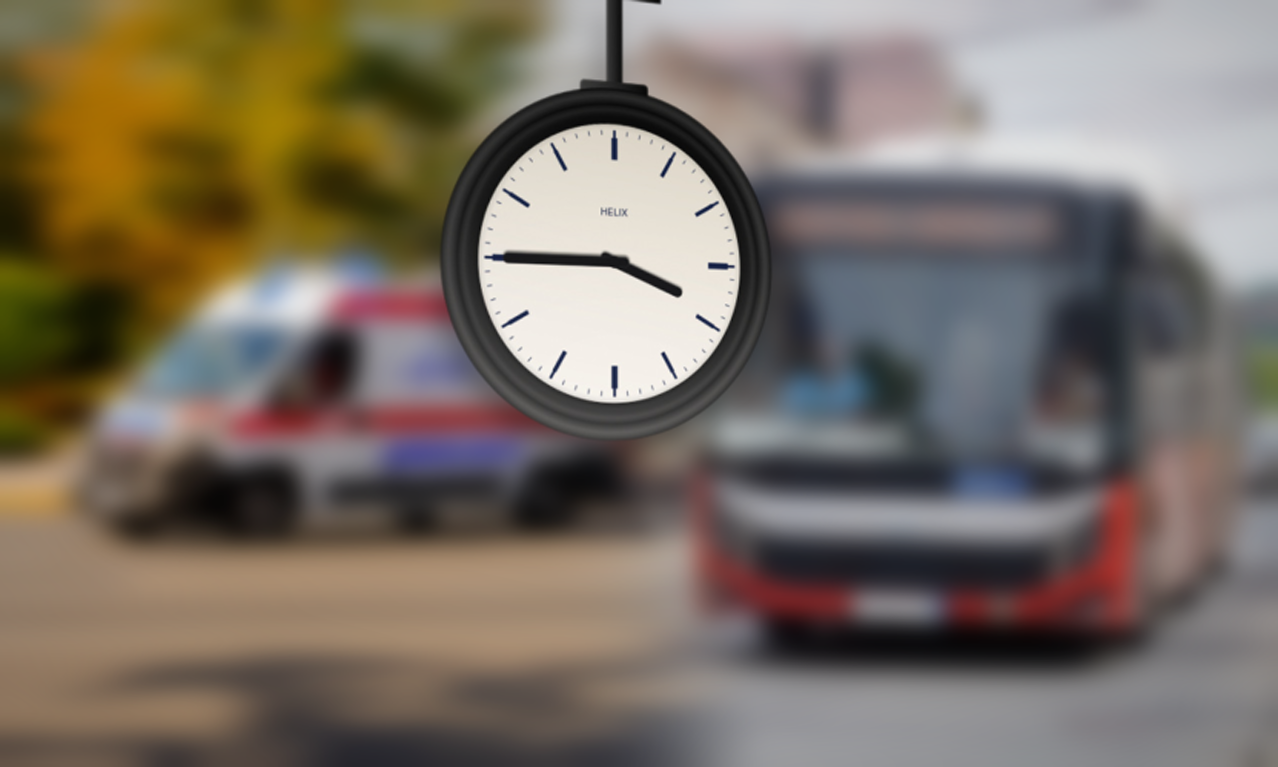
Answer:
3 h 45 min
